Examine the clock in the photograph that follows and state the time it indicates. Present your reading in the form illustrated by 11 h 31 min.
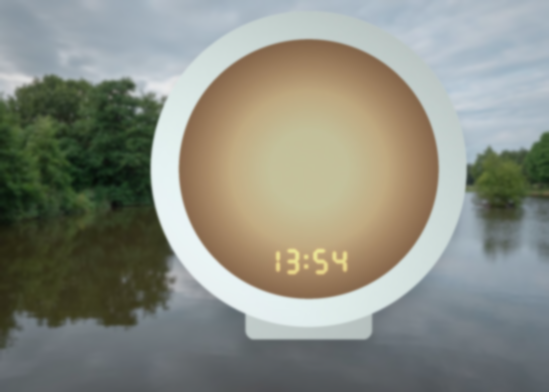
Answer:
13 h 54 min
